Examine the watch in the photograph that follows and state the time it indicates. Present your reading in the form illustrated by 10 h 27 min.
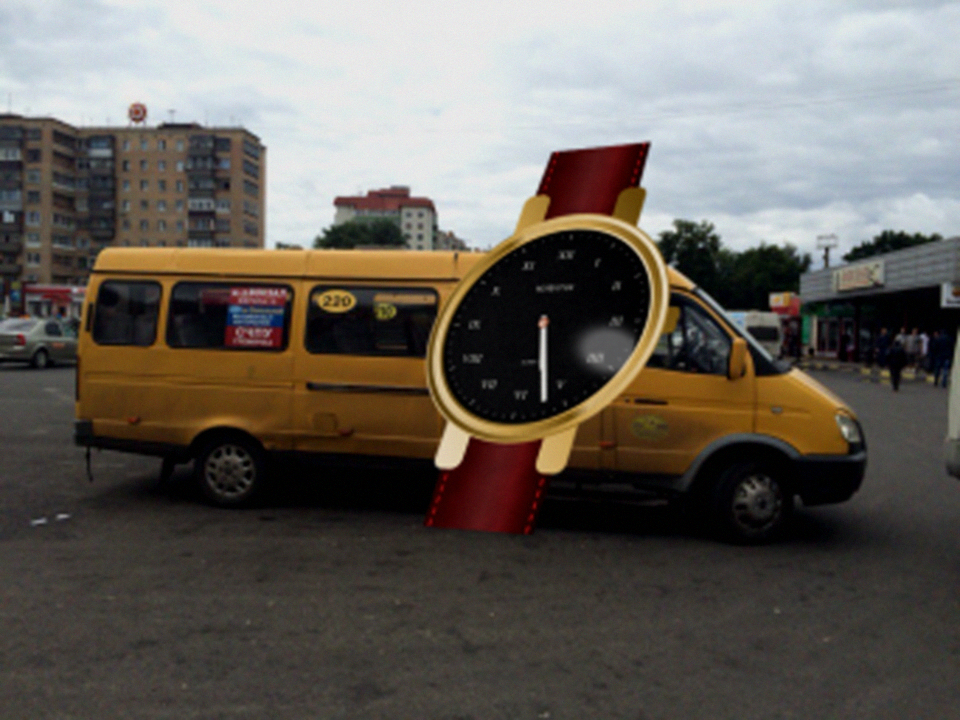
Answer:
5 h 27 min
